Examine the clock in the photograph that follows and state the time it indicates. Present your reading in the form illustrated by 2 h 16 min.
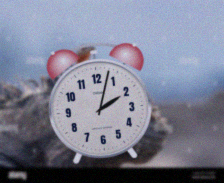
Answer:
2 h 03 min
